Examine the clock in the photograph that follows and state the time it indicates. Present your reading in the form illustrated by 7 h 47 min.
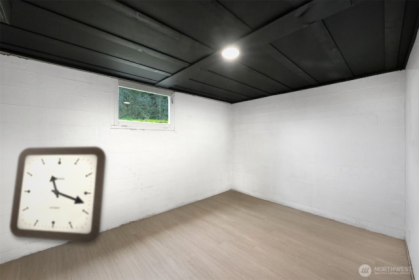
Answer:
11 h 18 min
